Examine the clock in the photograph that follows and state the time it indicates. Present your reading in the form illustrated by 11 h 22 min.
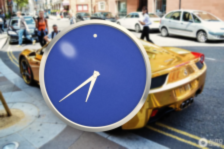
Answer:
6 h 39 min
